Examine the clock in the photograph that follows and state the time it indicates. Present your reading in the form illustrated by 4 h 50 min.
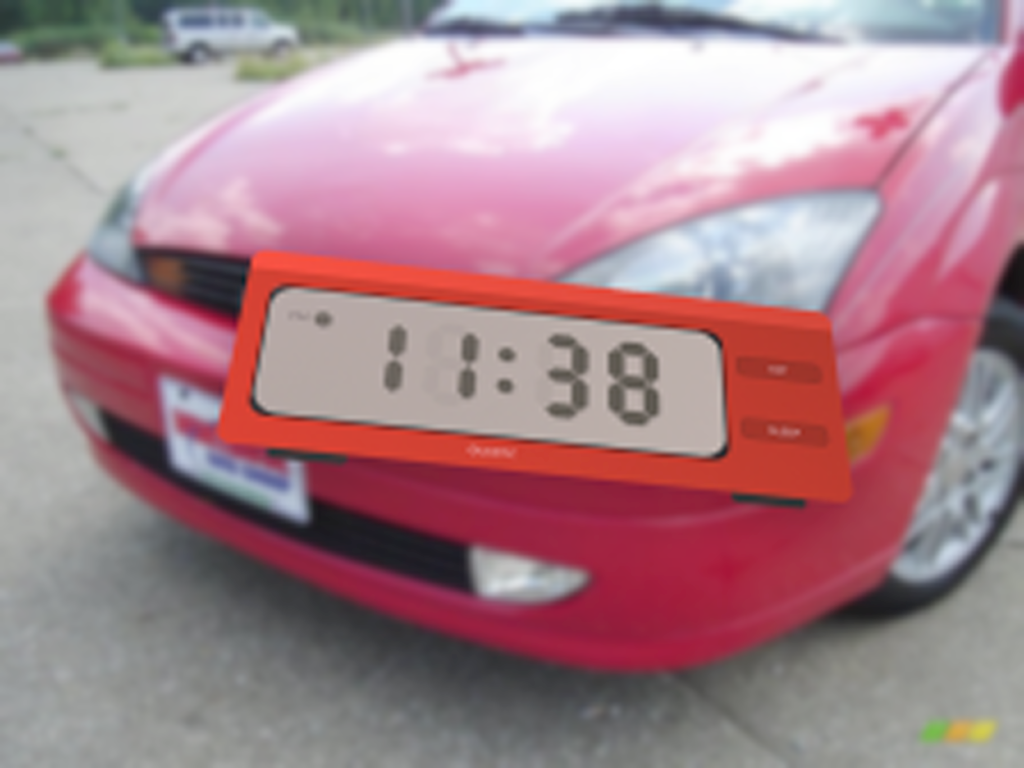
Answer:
11 h 38 min
